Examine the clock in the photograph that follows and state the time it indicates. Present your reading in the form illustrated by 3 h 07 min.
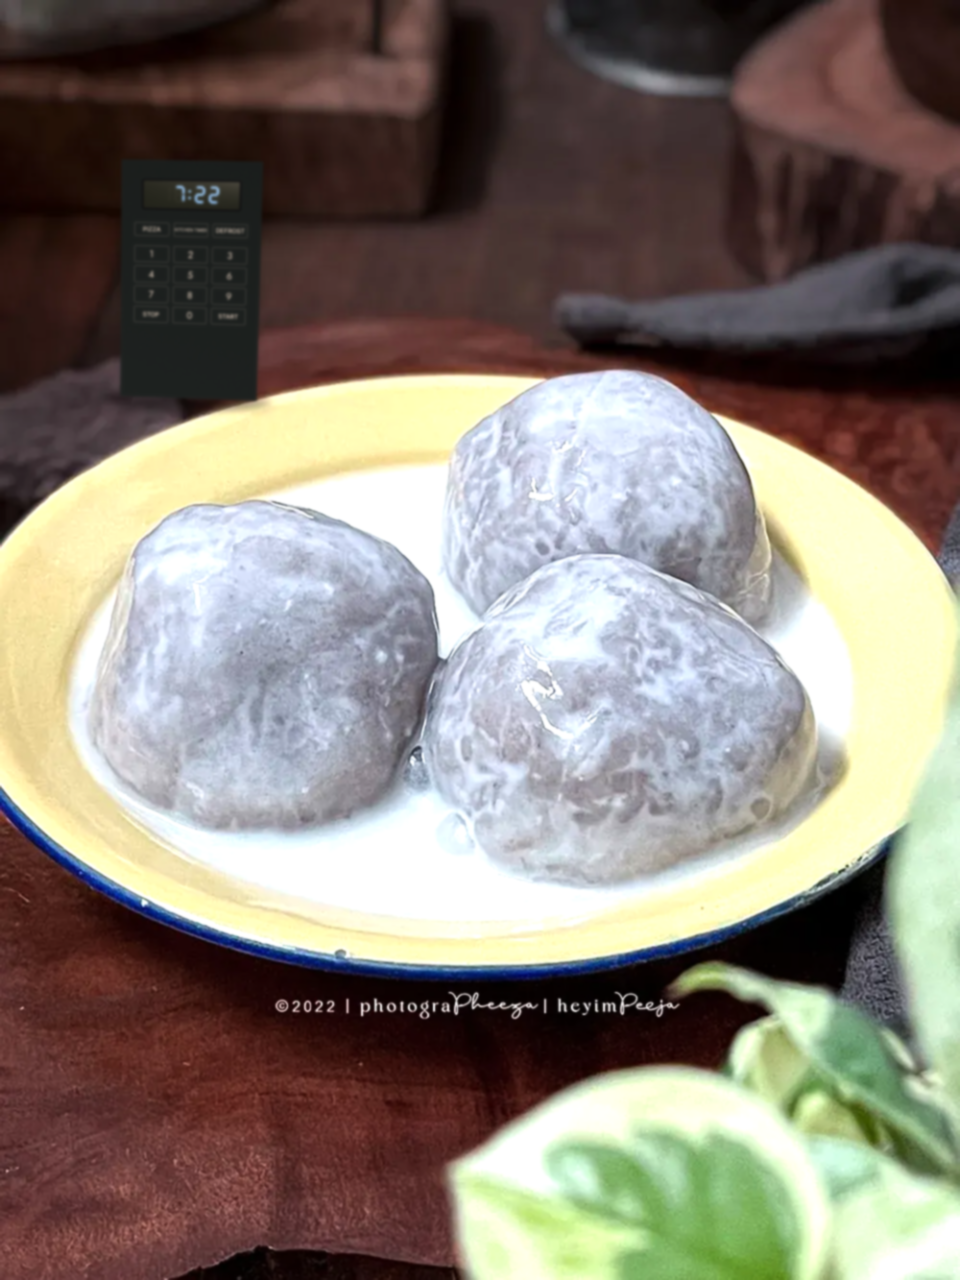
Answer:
7 h 22 min
